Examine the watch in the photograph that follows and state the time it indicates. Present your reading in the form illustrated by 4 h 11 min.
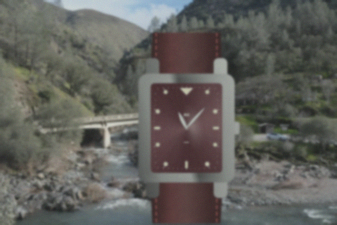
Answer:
11 h 07 min
